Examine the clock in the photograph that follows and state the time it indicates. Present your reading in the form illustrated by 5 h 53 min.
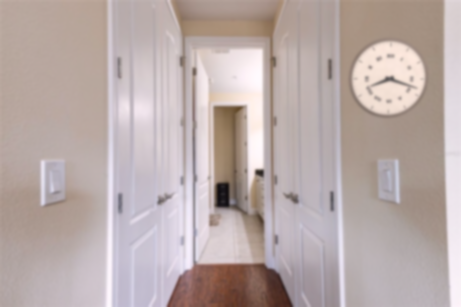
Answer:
8 h 18 min
